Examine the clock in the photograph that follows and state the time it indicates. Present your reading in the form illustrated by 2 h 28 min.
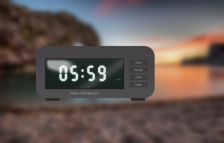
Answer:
5 h 59 min
